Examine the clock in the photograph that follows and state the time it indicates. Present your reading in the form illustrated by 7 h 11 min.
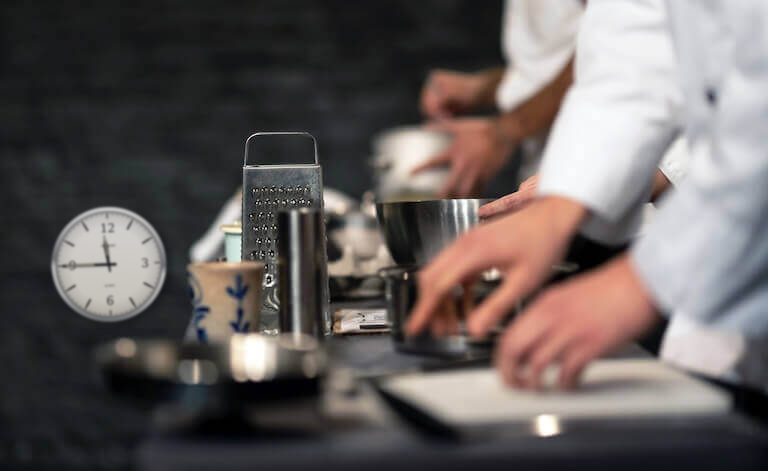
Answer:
11 h 45 min
